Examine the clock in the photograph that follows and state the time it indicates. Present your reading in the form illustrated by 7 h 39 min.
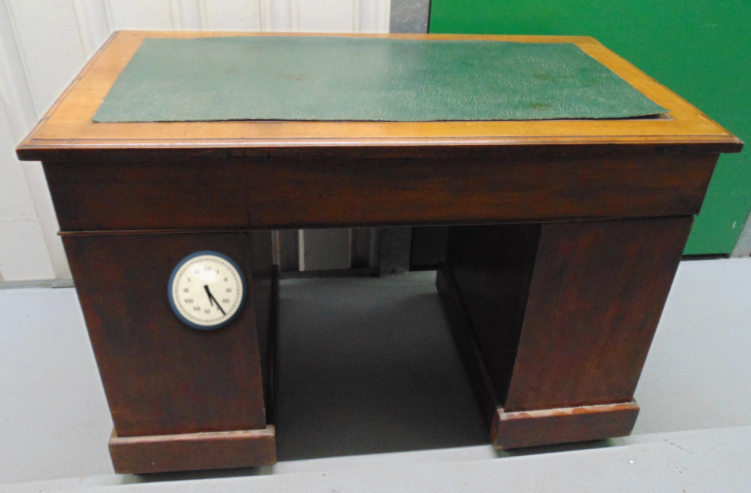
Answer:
5 h 24 min
